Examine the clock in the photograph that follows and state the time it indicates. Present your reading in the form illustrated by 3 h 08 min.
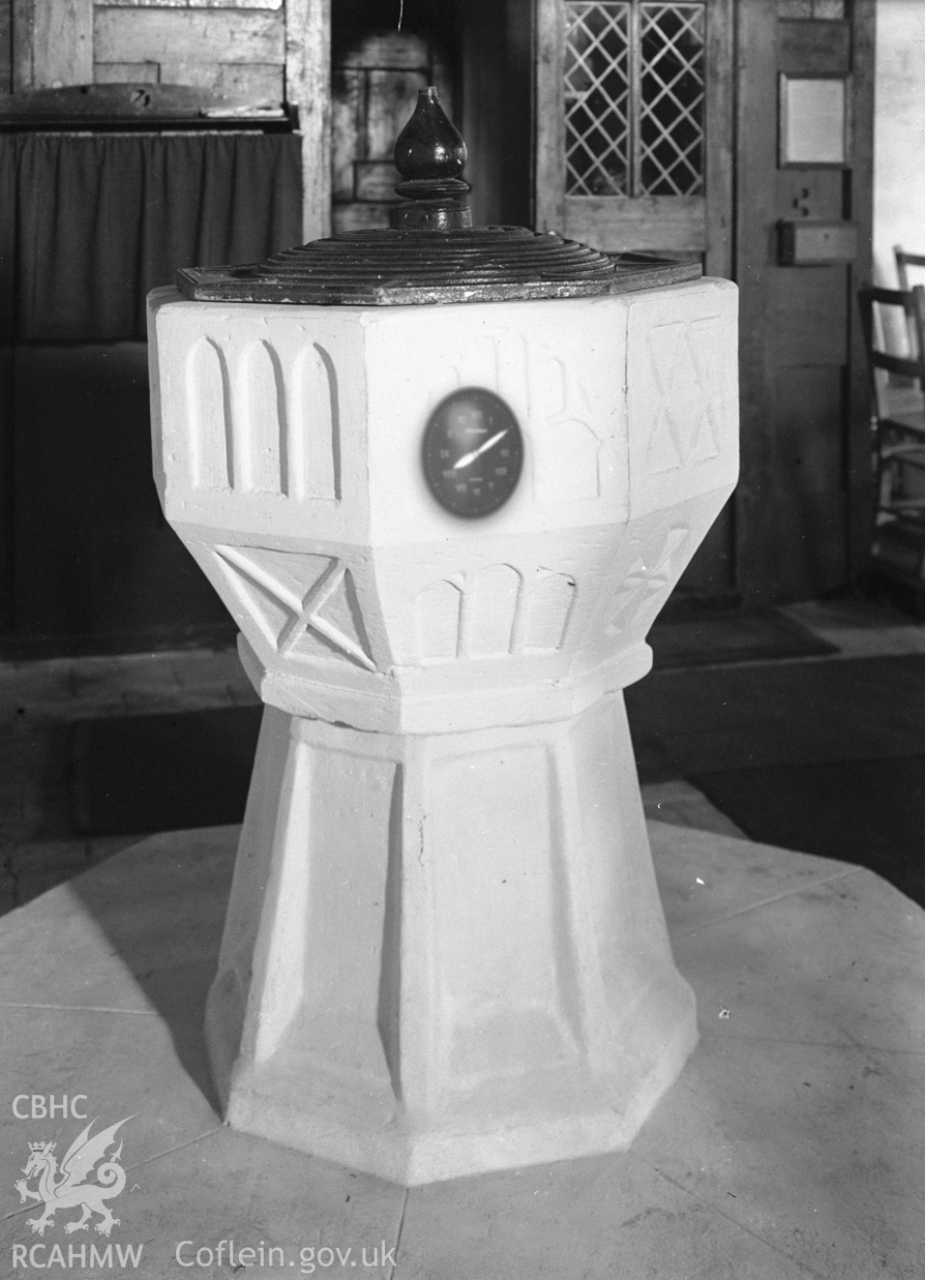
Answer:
8 h 10 min
